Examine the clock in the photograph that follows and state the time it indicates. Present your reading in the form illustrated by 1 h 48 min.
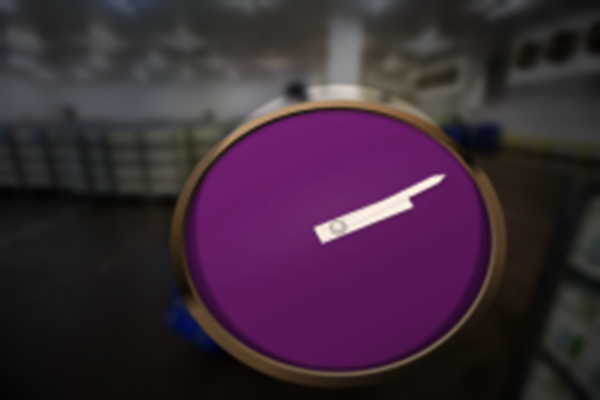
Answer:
2 h 10 min
